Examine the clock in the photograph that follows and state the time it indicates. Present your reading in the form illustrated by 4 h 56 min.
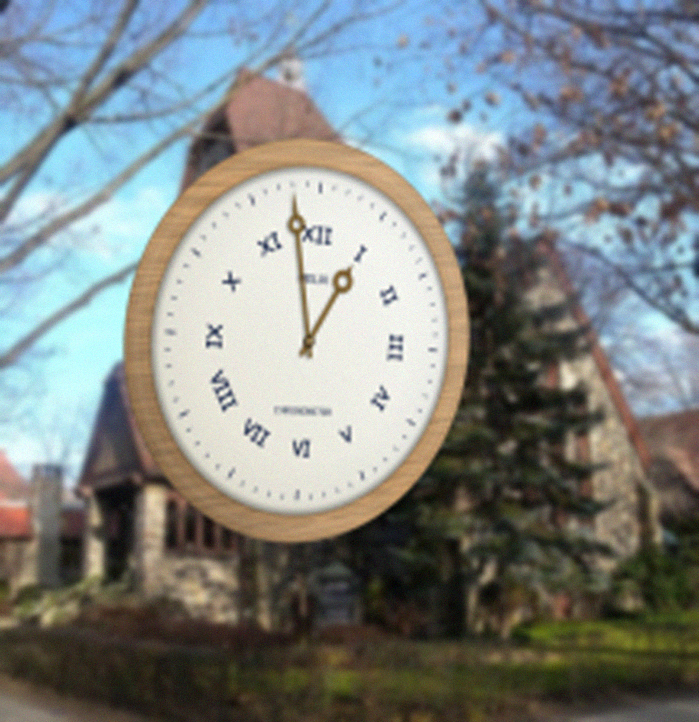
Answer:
12 h 58 min
